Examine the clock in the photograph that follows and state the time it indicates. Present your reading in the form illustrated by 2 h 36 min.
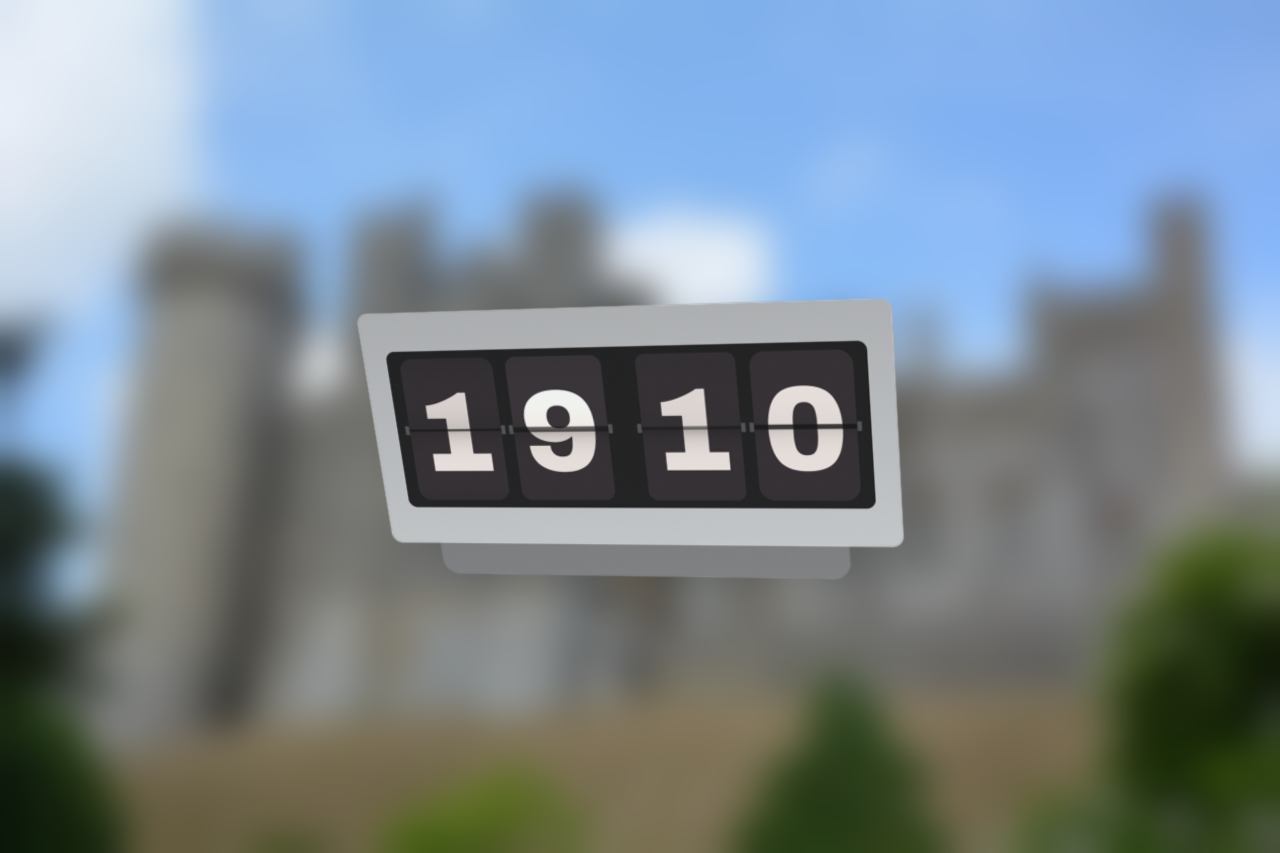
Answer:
19 h 10 min
